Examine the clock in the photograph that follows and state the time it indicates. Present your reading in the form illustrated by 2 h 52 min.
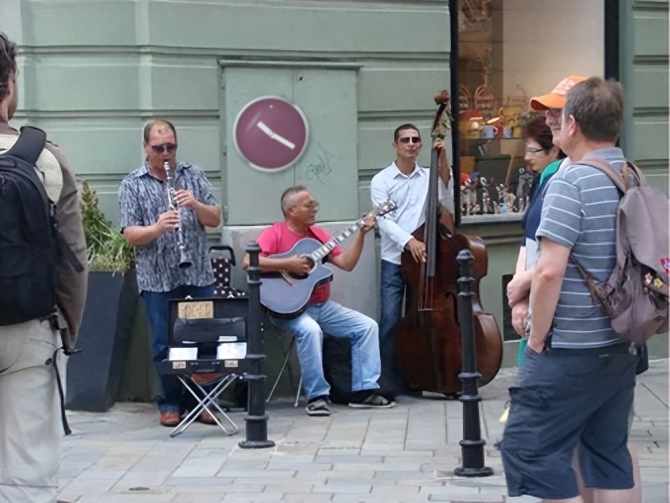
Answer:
10 h 20 min
